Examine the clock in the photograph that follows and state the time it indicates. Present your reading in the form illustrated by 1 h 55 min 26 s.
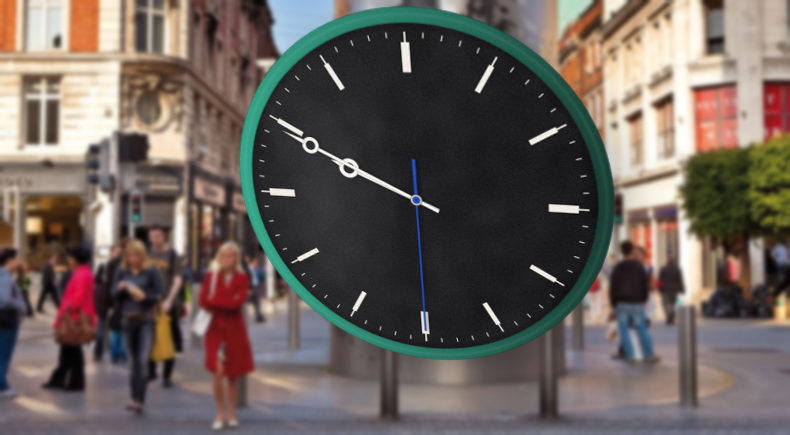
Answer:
9 h 49 min 30 s
